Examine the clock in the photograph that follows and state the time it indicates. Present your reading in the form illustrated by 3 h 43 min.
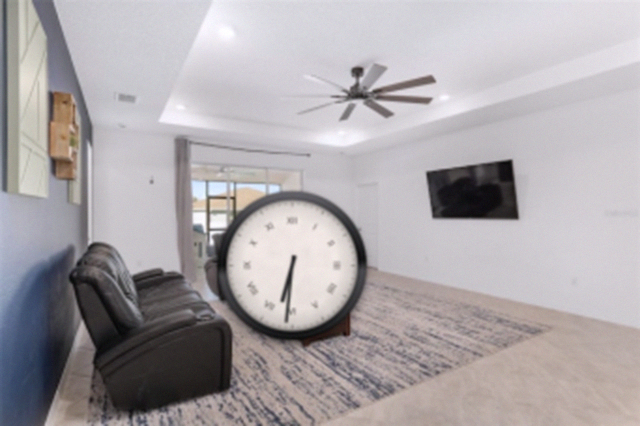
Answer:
6 h 31 min
